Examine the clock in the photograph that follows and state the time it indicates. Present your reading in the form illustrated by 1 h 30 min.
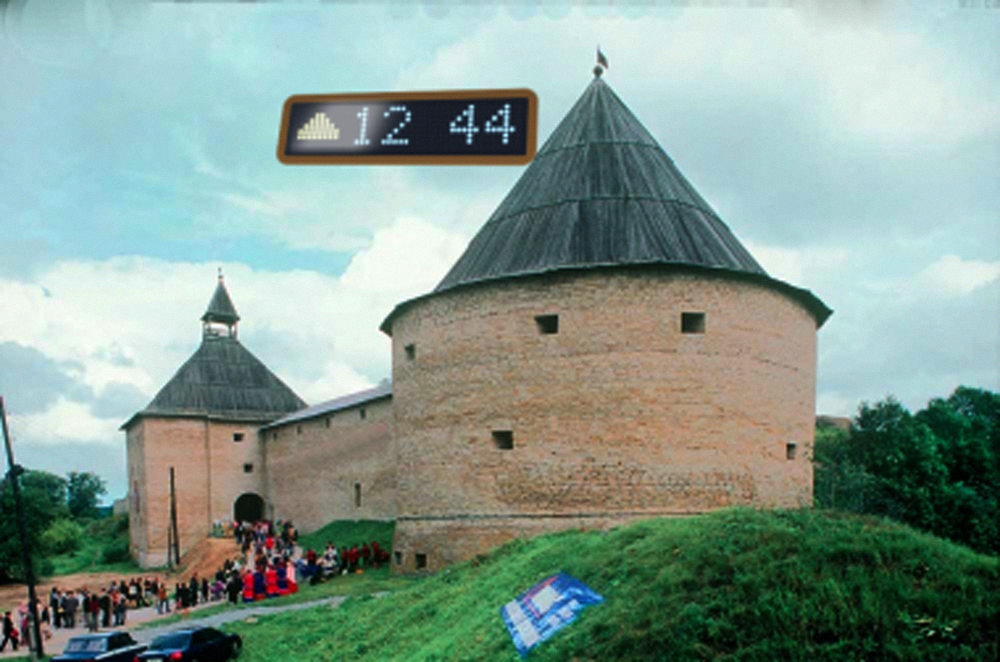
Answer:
12 h 44 min
